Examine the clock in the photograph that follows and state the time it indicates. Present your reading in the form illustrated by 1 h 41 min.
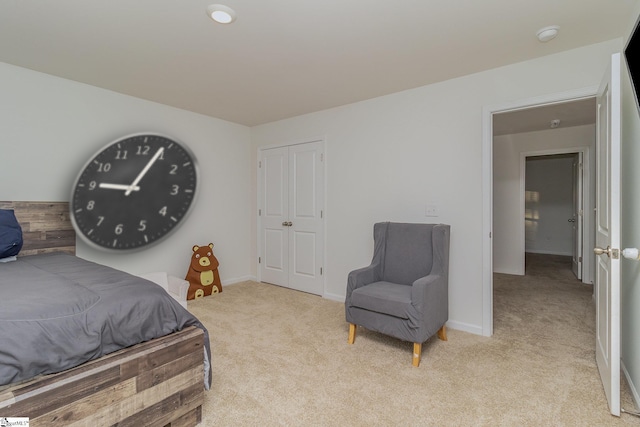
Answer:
9 h 04 min
